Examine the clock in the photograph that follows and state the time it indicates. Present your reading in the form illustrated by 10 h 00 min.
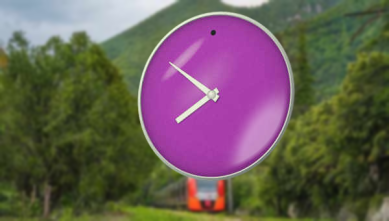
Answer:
7 h 51 min
